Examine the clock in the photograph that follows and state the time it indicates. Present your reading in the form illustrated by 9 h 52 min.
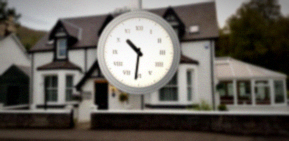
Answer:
10 h 31 min
